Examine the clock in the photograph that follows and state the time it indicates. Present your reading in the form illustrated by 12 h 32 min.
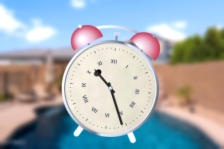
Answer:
10 h 26 min
